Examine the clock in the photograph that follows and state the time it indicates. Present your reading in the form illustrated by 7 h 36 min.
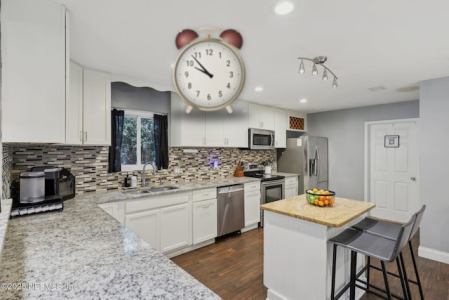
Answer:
9 h 53 min
